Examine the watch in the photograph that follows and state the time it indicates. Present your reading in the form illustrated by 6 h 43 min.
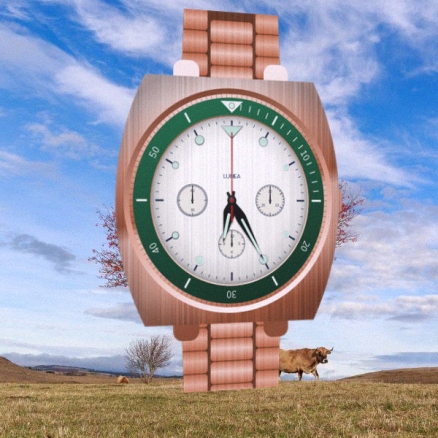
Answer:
6 h 25 min
